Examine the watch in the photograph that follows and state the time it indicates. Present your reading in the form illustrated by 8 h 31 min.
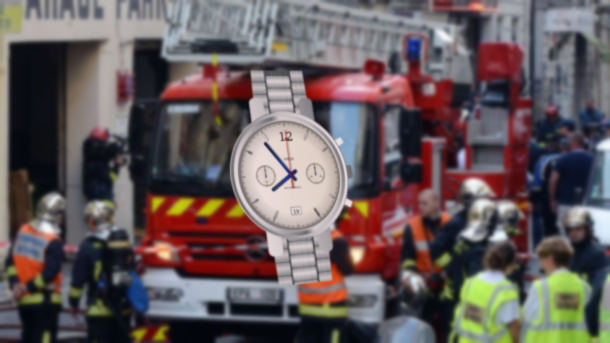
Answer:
7 h 54 min
